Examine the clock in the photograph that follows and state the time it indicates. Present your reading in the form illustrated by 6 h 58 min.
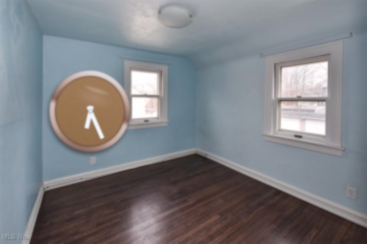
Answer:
6 h 26 min
